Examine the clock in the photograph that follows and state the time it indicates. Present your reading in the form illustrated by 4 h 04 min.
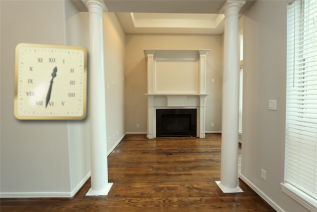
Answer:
12 h 32 min
